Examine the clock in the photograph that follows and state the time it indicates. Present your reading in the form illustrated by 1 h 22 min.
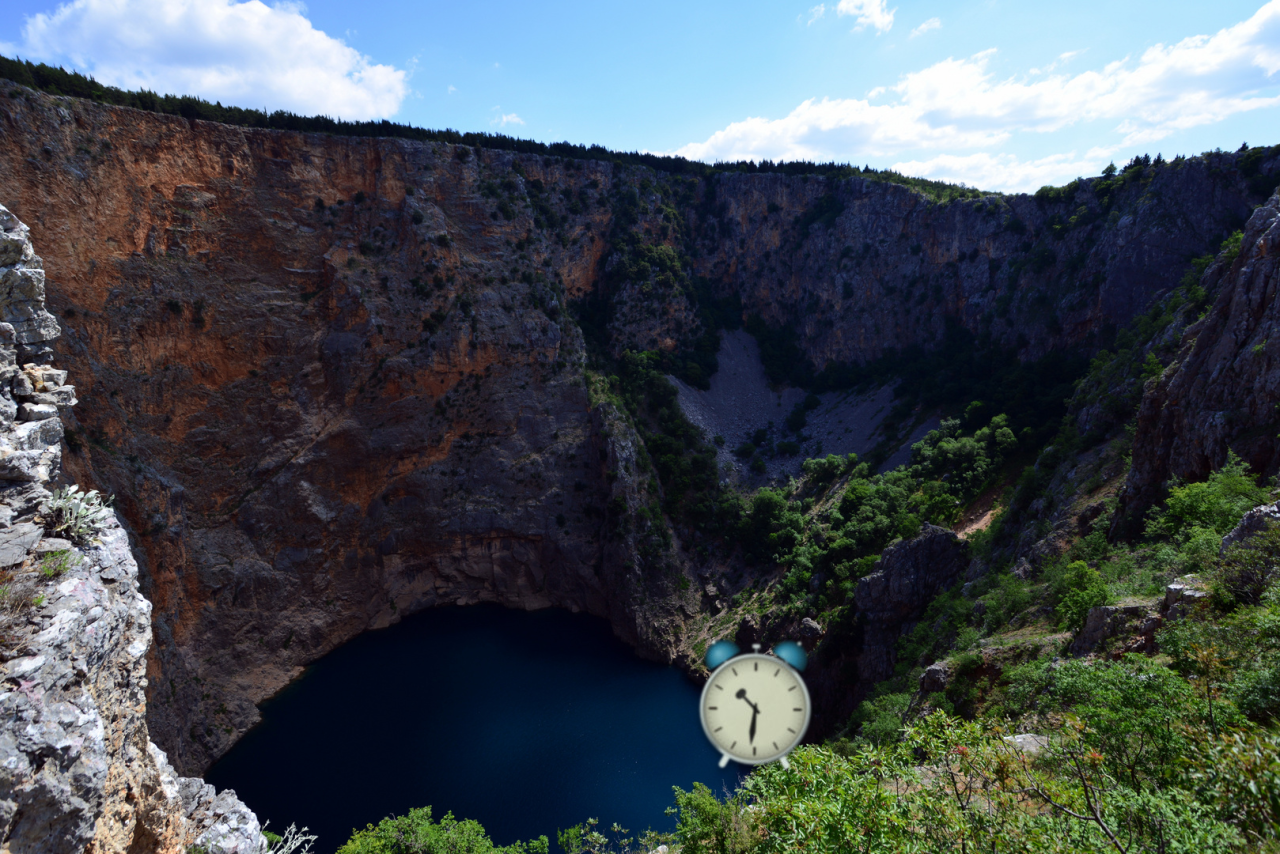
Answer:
10 h 31 min
